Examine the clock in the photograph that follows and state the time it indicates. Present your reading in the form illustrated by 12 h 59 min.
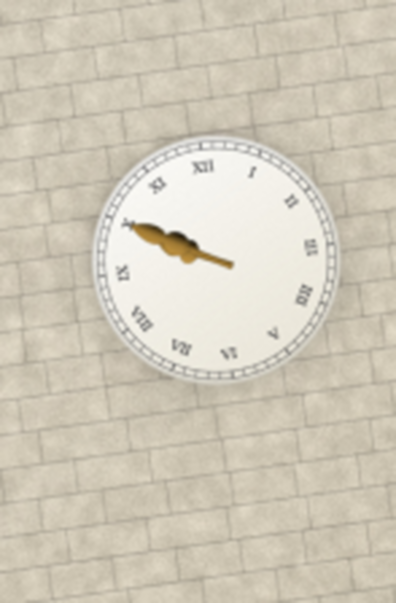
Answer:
9 h 50 min
